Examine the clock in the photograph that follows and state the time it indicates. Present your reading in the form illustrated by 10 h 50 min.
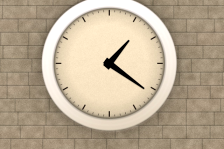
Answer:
1 h 21 min
